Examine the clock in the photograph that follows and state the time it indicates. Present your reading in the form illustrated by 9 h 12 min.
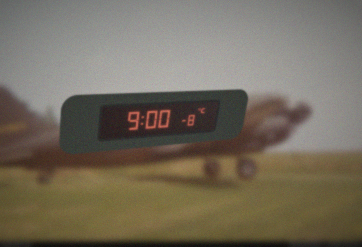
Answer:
9 h 00 min
